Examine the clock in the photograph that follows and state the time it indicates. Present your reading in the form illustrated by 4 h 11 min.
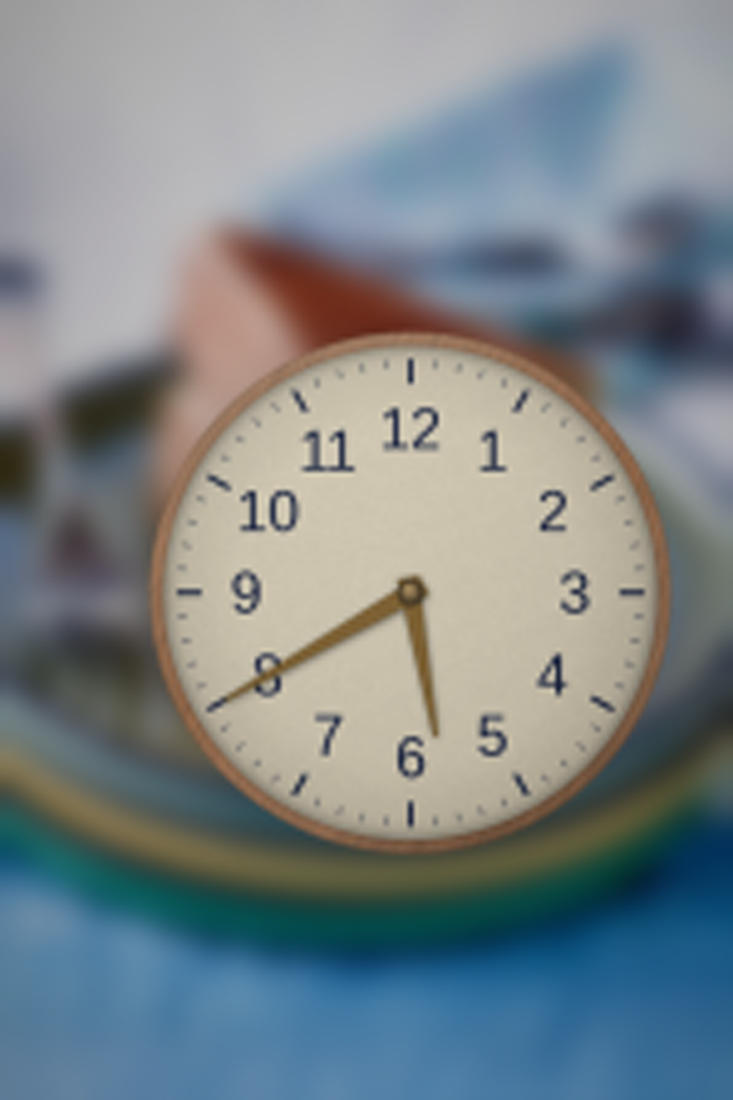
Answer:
5 h 40 min
